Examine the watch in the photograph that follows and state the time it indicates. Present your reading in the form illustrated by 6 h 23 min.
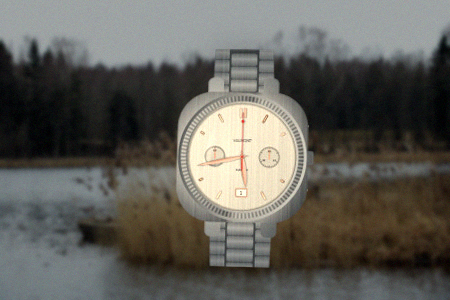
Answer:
5 h 43 min
